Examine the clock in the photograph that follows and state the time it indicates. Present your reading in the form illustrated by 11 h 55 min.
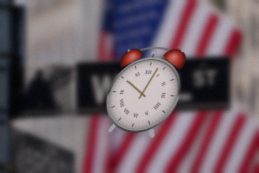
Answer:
10 h 03 min
